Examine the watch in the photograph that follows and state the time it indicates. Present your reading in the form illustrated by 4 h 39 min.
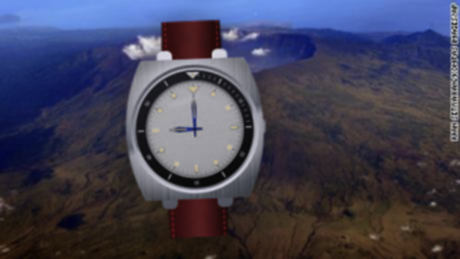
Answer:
9 h 00 min
